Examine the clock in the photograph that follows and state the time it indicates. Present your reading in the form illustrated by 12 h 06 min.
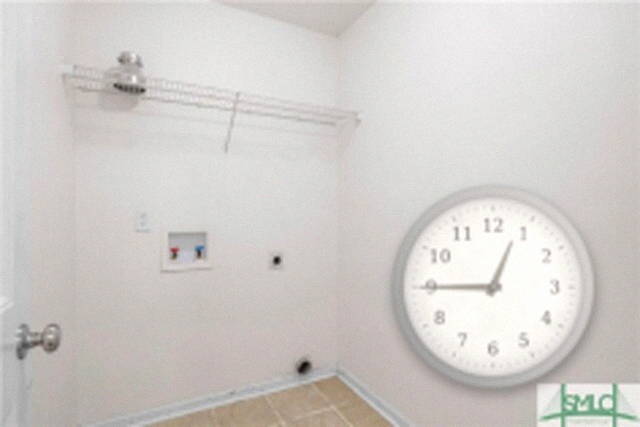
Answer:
12 h 45 min
